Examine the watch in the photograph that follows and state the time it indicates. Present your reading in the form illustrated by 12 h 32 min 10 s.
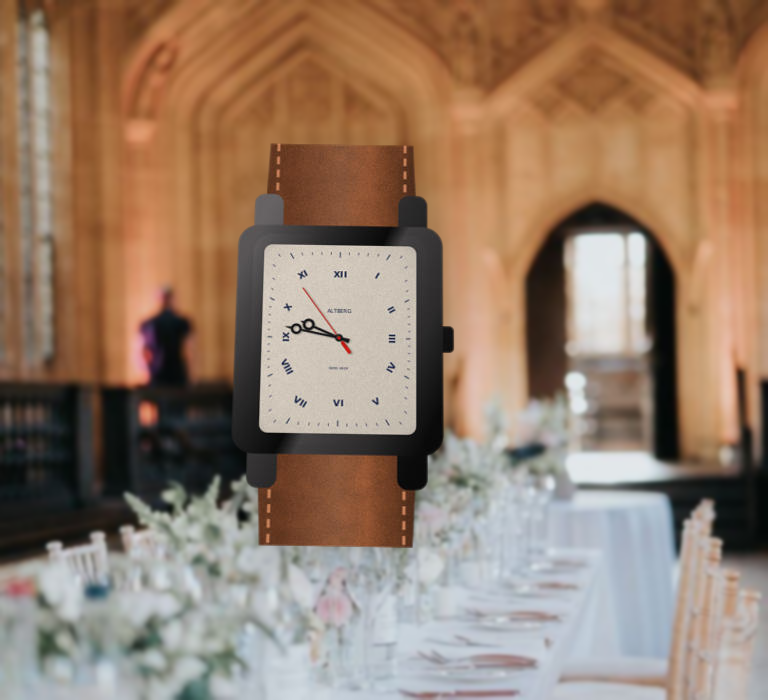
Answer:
9 h 46 min 54 s
